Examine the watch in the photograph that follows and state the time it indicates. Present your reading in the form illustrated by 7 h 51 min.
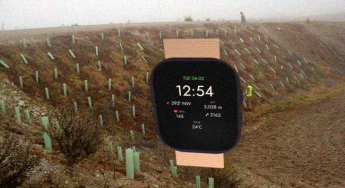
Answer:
12 h 54 min
